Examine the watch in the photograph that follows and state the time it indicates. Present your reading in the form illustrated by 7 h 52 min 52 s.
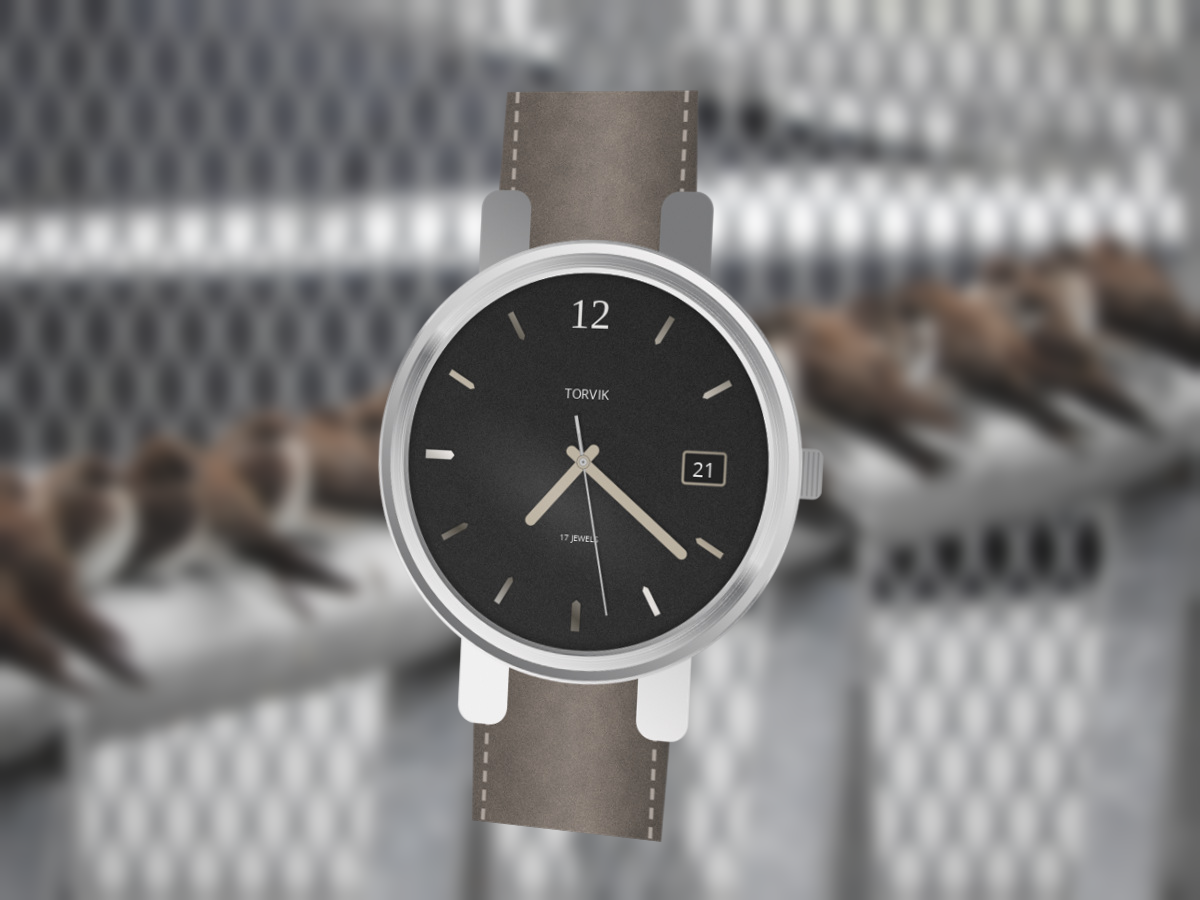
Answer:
7 h 21 min 28 s
